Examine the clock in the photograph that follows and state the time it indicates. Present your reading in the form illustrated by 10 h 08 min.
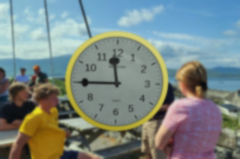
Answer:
11 h 45 min
